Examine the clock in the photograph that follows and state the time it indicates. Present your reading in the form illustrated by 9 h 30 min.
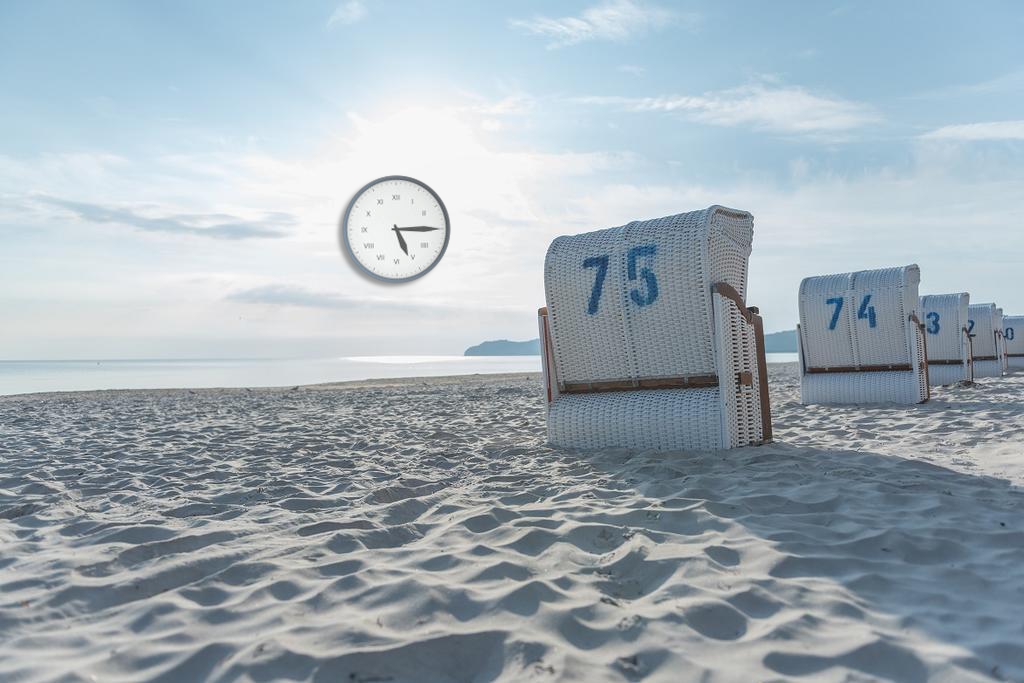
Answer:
5 h 15 min
